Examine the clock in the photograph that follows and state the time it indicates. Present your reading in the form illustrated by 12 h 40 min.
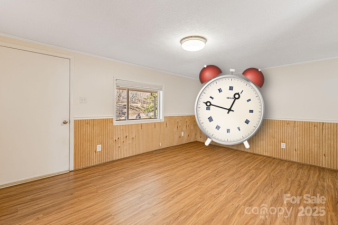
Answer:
12 h 47 min
